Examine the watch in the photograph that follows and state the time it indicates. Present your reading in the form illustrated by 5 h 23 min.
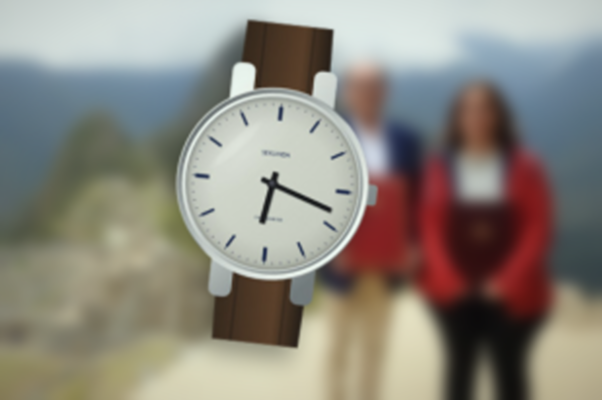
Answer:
6 h 18 min
